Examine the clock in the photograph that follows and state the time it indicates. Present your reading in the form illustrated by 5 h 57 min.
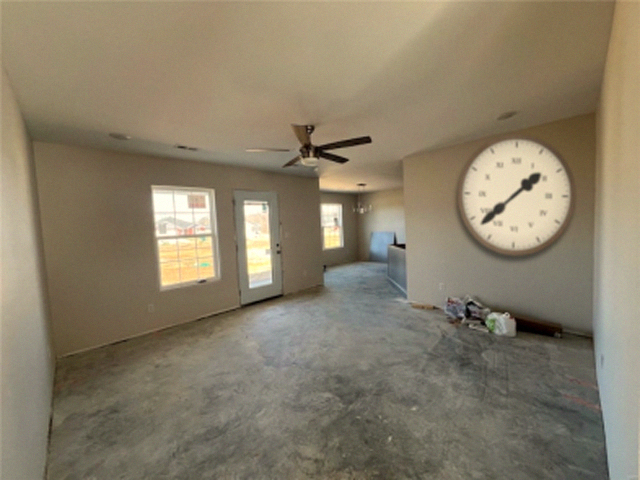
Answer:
1 h 38 min
